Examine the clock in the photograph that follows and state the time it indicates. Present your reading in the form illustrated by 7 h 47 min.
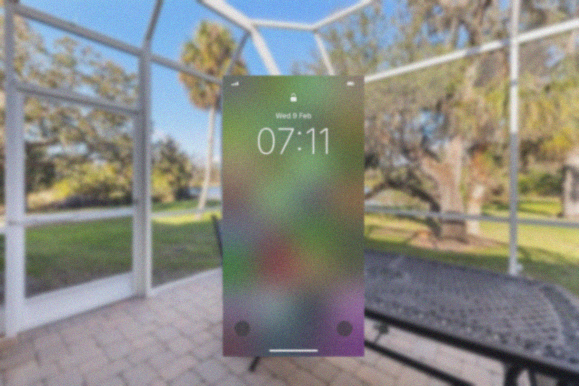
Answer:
7 h 11 min
